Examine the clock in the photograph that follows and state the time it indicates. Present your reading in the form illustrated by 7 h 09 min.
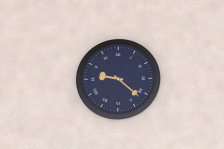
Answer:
9 h 22 min
